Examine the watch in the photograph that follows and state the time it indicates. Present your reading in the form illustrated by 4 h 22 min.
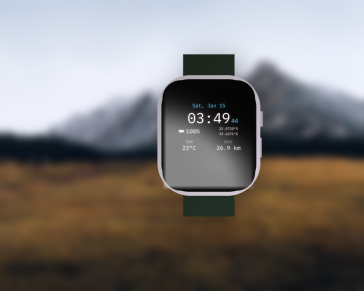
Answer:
3 h 49 min
